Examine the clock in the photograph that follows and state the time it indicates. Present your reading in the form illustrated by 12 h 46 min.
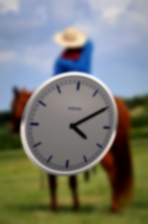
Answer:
4 h 10 min
